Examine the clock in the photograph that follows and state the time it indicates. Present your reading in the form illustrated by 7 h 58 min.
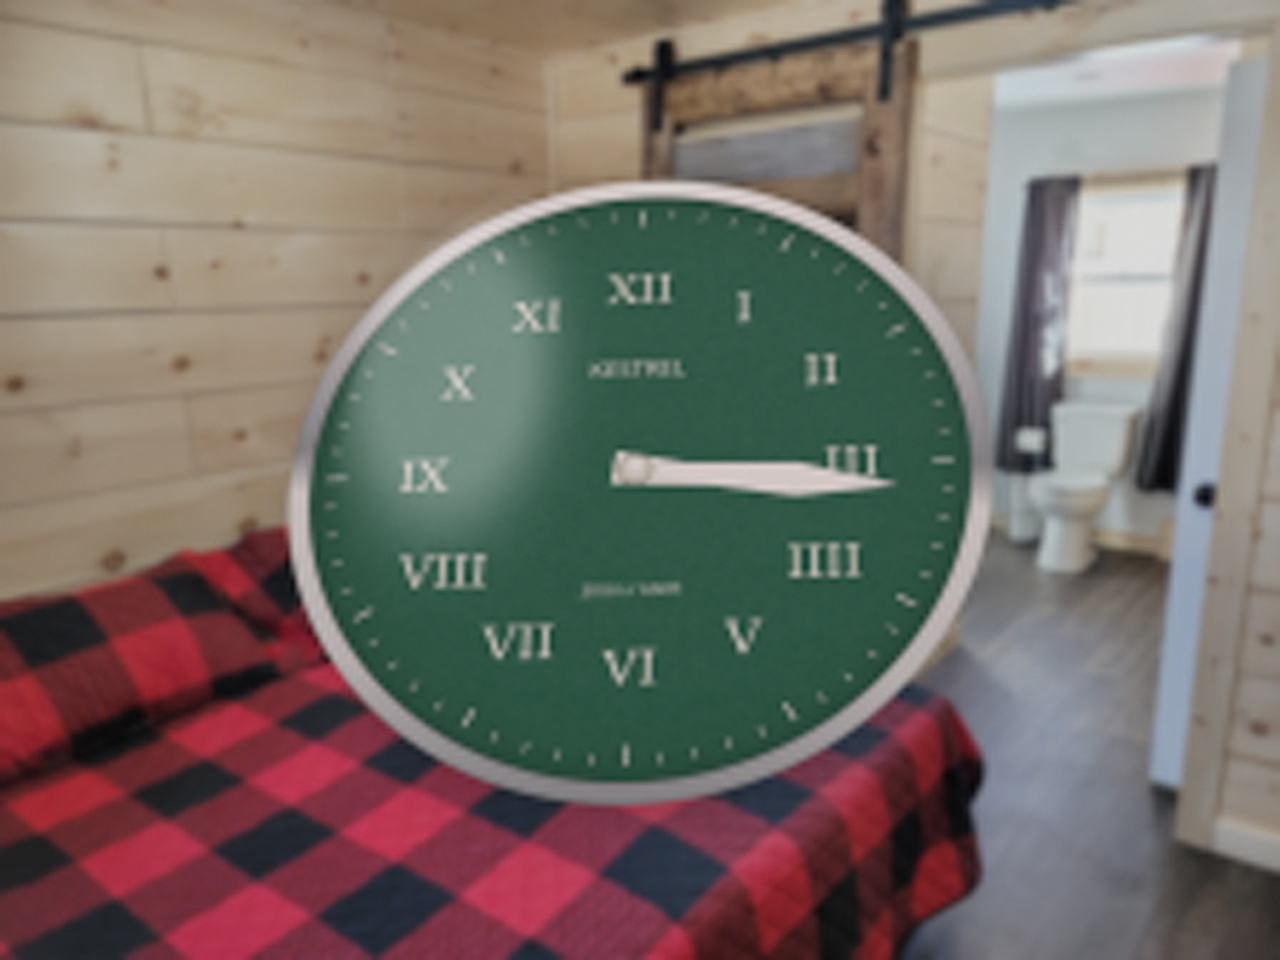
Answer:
3 h 16 min
